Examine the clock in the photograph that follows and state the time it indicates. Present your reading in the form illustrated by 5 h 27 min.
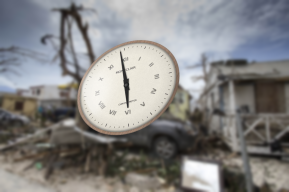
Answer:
5 h 59 min
